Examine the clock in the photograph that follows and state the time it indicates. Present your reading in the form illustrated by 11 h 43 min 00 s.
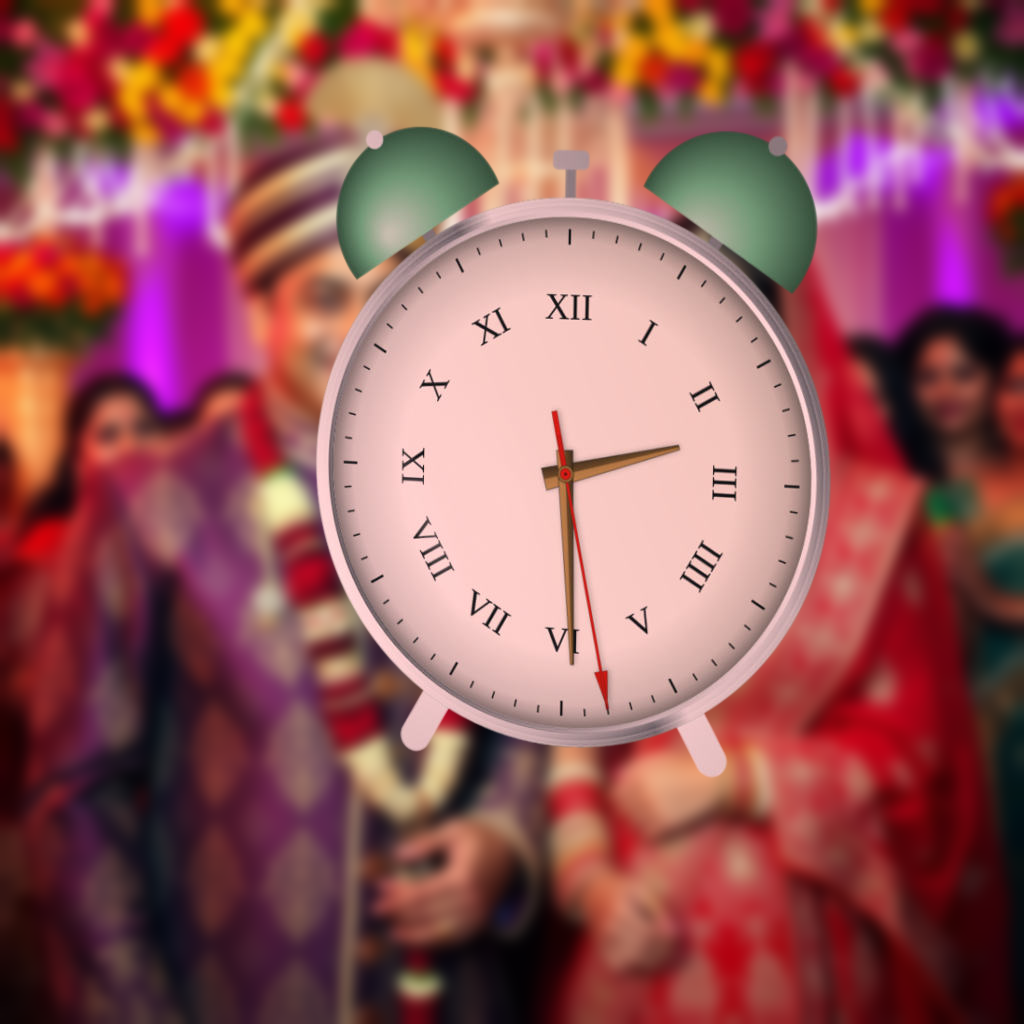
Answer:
2 h 29 min 28 s
